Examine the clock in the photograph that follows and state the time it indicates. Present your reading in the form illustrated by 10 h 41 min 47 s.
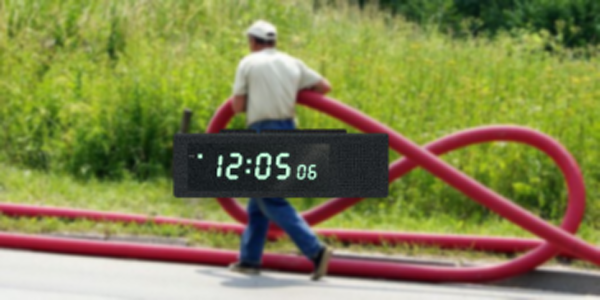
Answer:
12 h 05 min 06 s
